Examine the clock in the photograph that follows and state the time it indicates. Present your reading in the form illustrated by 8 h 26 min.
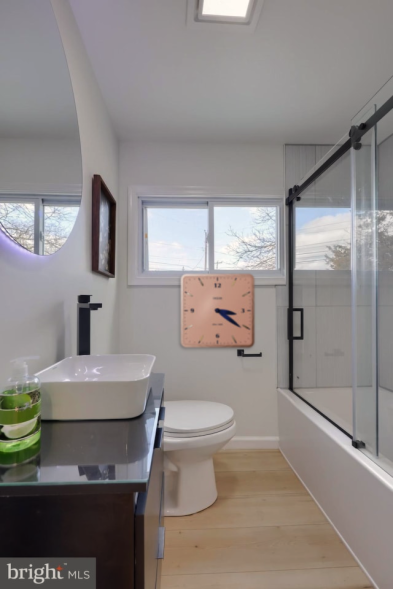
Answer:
3 h 21 min
